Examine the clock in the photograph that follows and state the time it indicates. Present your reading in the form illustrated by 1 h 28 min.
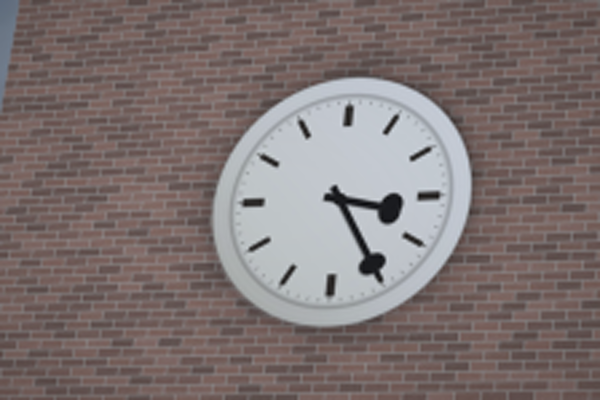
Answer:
3 h 25 min
